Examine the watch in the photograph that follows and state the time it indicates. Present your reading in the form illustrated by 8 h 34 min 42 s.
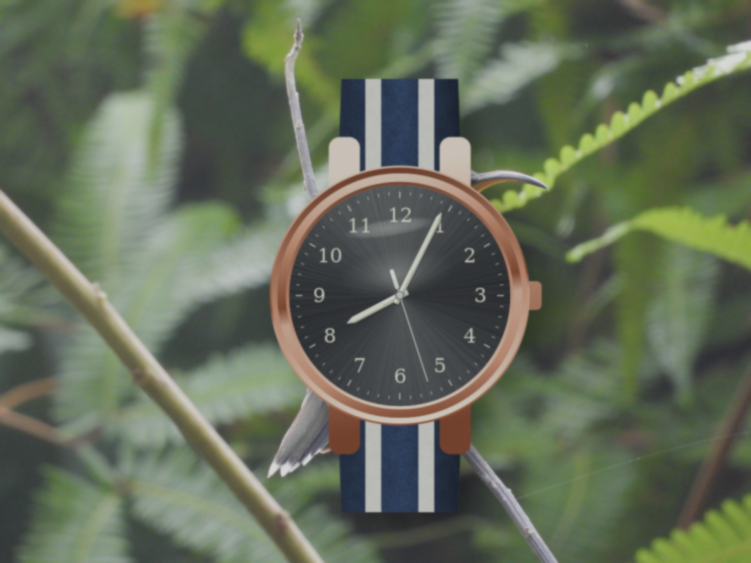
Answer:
8 h 04 min 27 s
